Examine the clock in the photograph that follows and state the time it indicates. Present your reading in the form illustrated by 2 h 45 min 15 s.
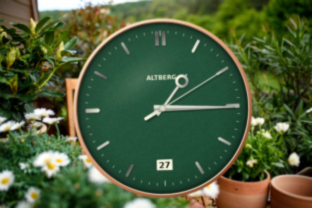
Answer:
1 h 15 min 10 s
